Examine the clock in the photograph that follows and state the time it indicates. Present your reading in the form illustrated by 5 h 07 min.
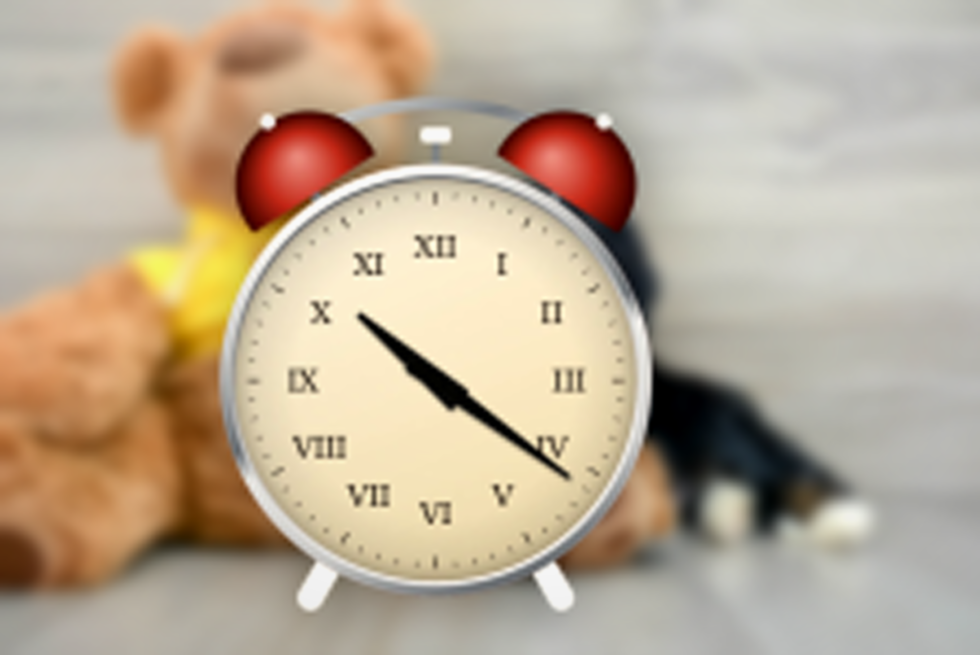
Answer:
10 h 21 min
